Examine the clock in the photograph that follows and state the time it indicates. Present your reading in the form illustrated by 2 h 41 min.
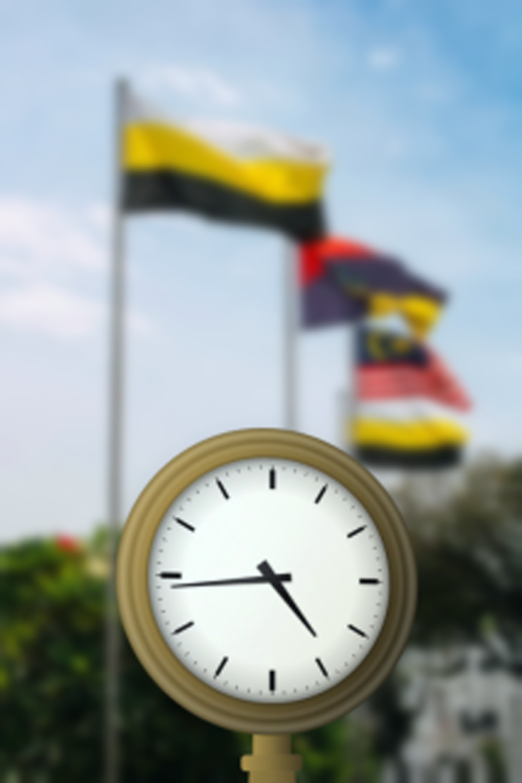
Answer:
4 h 44 min
